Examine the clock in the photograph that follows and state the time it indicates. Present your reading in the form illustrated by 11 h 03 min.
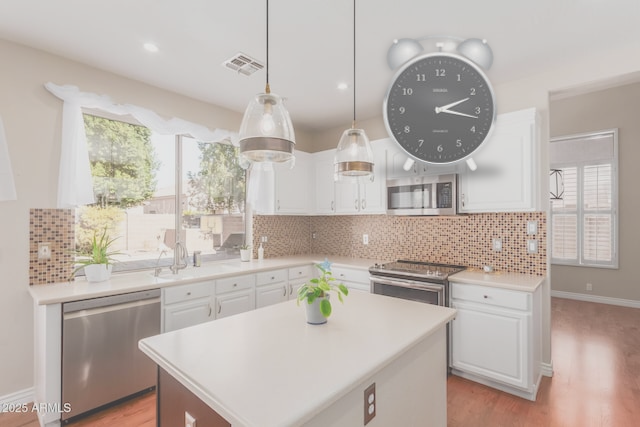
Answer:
2 h 17 min
